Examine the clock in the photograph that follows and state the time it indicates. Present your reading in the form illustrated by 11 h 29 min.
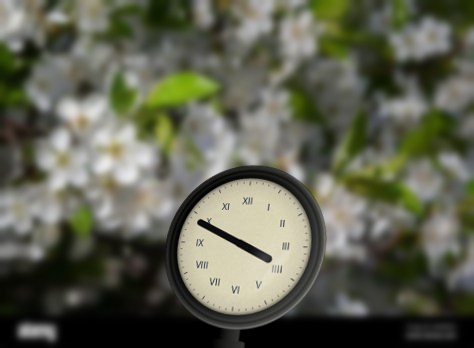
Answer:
3 h 49 min
